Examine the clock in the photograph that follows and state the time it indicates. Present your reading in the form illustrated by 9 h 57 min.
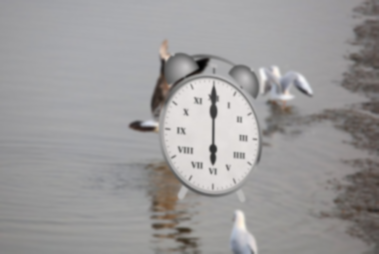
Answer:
6 h 00 min
